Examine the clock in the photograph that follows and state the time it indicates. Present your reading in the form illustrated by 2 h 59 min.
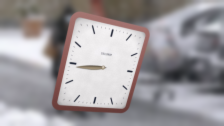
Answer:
8 h 44 min
